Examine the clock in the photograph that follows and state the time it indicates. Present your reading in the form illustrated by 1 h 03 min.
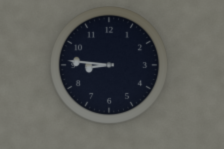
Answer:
8 h 46 min
